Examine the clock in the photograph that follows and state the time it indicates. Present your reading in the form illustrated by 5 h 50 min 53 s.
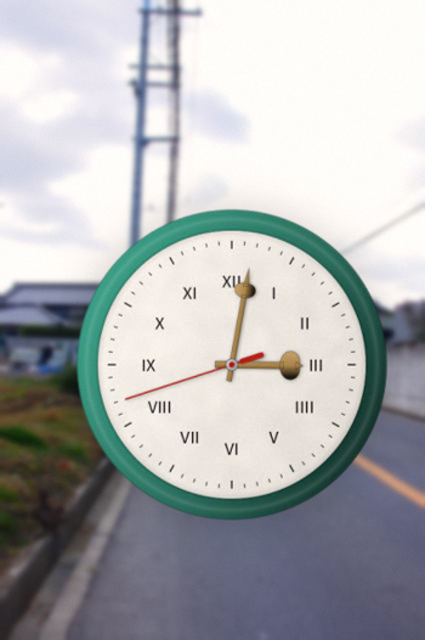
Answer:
3 h 01 min 42 s
